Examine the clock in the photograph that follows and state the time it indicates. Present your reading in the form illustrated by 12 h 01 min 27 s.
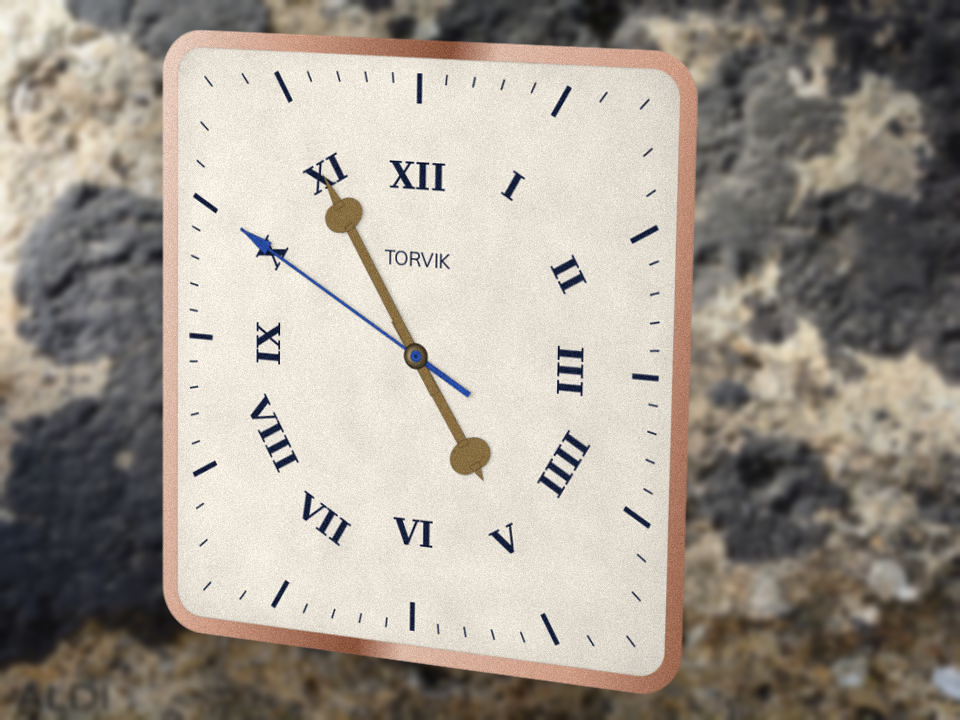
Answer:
4 h 54 min 50 s
